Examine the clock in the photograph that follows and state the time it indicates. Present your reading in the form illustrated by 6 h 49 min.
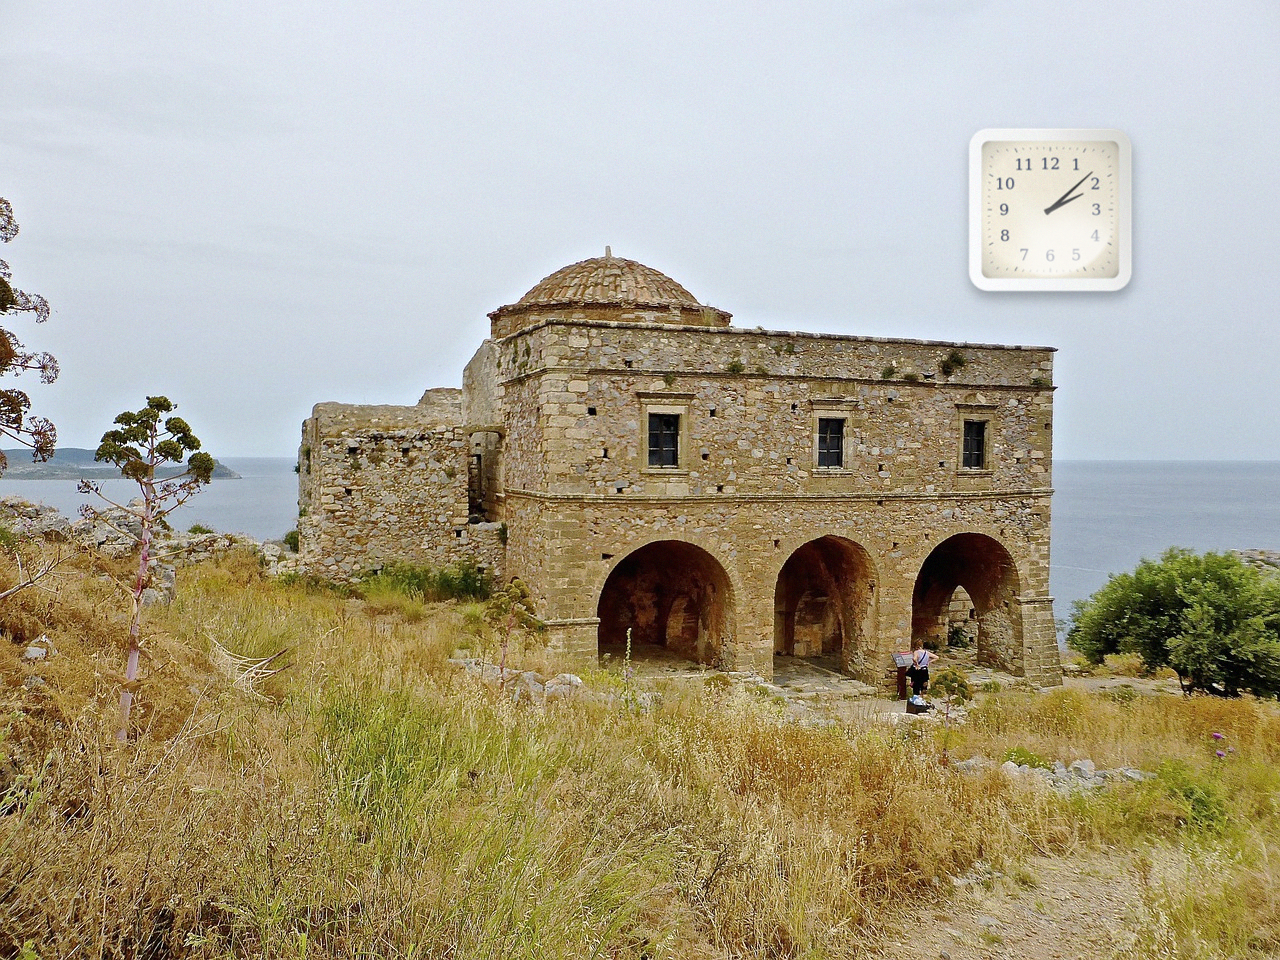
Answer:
2 h 08 min
